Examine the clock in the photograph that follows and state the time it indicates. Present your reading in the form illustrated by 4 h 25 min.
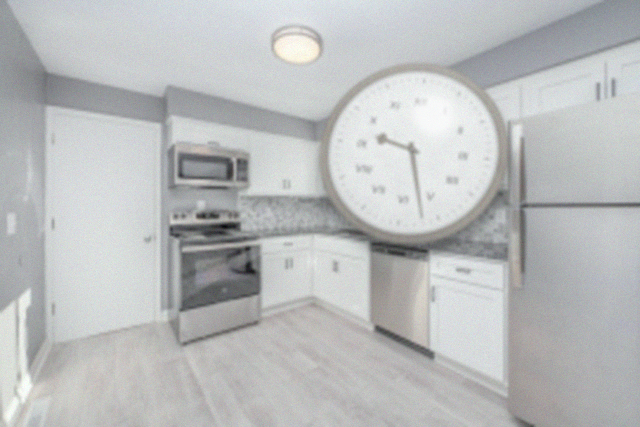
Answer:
9 h 27 min
